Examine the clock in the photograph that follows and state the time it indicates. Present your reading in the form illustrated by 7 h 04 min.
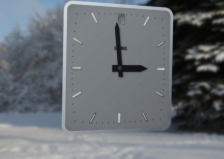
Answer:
2 h 59 min
